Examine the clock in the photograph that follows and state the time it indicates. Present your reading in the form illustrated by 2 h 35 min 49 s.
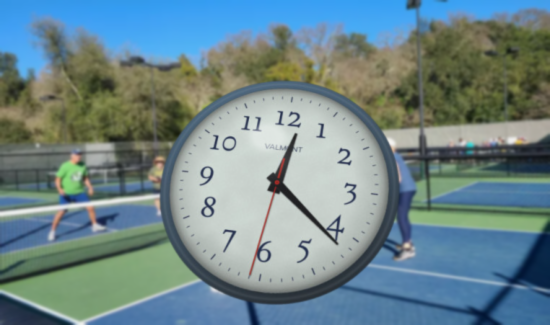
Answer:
12 h 21 min 31 s
